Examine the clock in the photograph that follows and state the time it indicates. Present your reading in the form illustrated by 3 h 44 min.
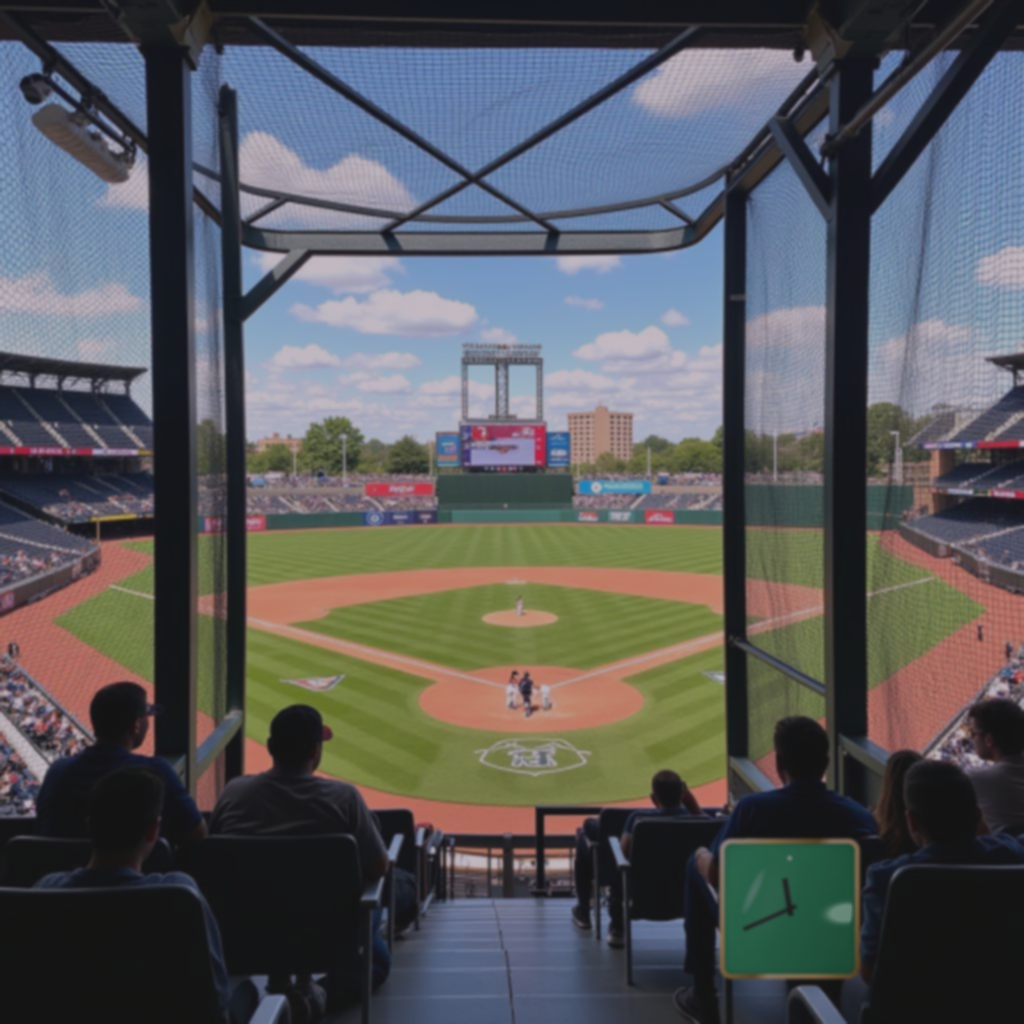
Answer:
11 h 41 min
